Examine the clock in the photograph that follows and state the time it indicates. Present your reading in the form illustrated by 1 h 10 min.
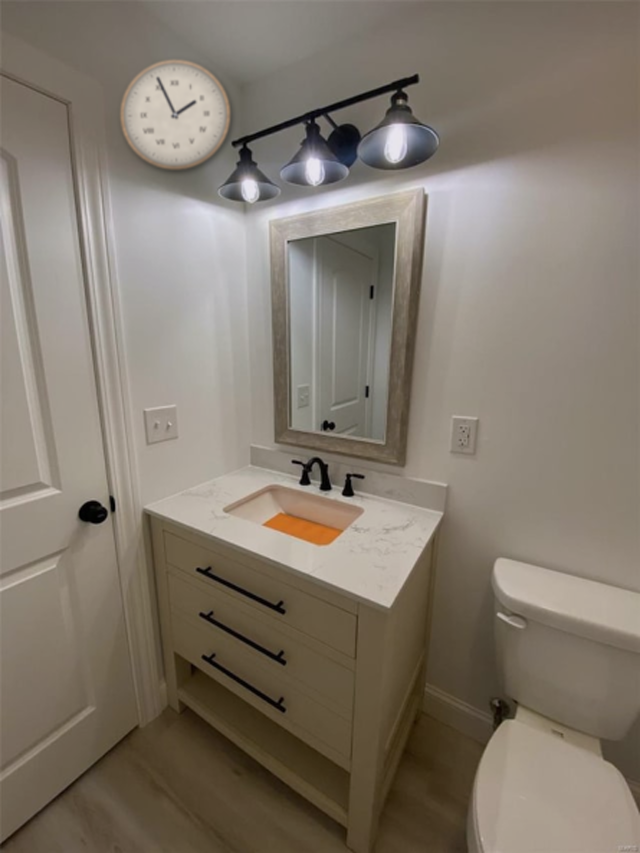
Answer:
1 h 56 min
